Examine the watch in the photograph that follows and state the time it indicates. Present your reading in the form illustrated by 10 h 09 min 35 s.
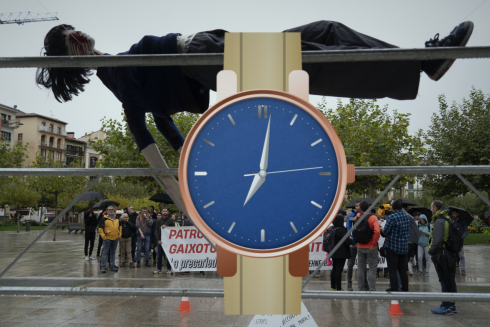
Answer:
7 h 01 min 14 s
